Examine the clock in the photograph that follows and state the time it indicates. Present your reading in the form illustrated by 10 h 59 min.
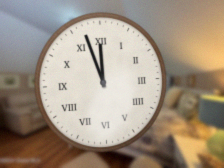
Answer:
11 h 57 min
